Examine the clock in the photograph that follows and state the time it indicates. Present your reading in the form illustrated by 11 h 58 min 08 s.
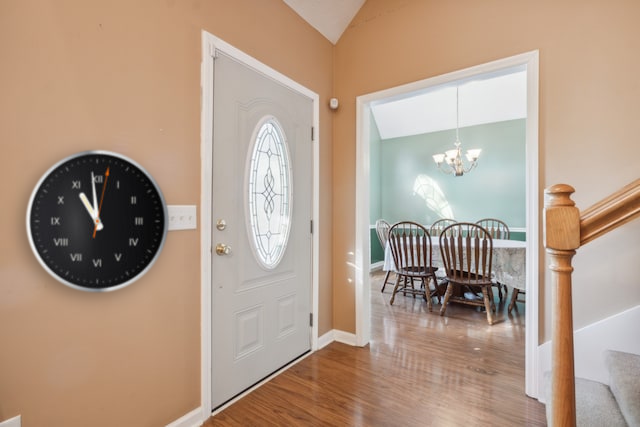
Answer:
10 h 59 min 02 s
